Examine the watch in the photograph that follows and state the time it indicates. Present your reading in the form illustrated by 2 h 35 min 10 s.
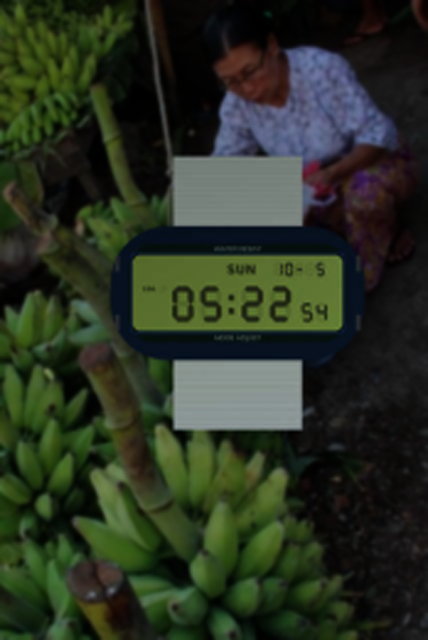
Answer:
5 h 22 min 54 s
